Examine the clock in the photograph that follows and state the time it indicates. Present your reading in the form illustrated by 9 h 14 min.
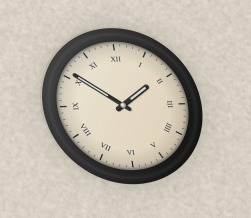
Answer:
1 h 51 min
